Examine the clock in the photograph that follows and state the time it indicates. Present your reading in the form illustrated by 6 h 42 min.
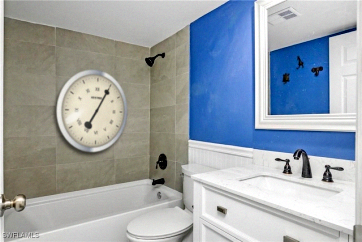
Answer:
7 h 05 min
